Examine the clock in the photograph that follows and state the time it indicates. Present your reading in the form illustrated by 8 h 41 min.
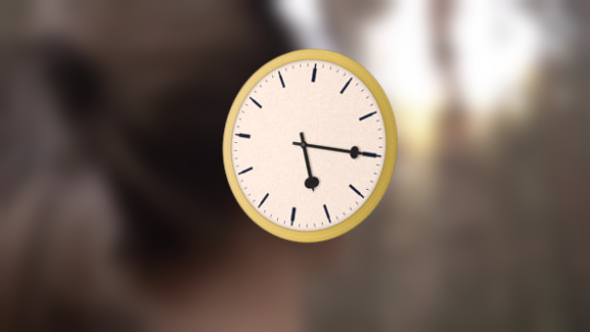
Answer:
5 h 15 min
